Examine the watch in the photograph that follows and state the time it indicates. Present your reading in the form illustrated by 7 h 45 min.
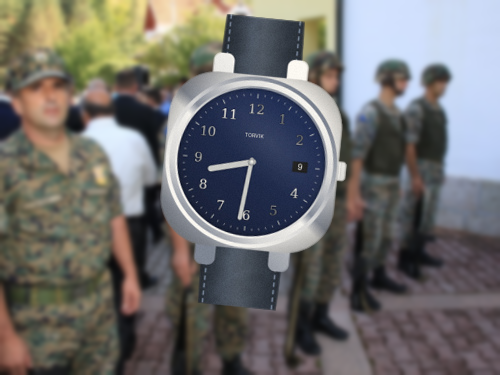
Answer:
8 h 31 min
